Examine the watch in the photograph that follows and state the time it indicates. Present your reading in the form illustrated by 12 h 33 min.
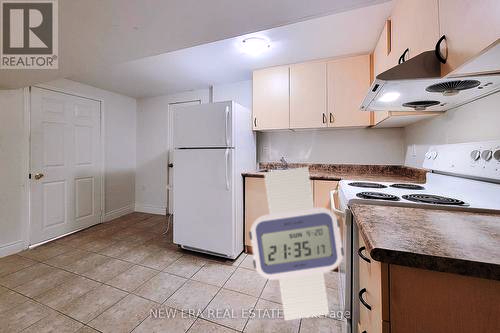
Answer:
21 h 35 min
